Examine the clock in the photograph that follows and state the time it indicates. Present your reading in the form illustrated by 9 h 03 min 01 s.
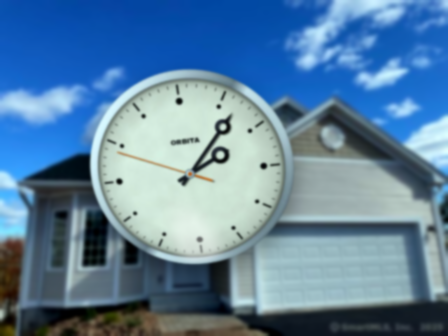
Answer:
2 h 06 min 49 s
